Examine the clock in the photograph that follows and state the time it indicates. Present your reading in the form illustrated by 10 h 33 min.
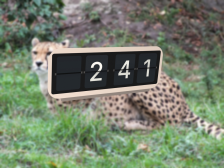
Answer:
2 h 41 min
